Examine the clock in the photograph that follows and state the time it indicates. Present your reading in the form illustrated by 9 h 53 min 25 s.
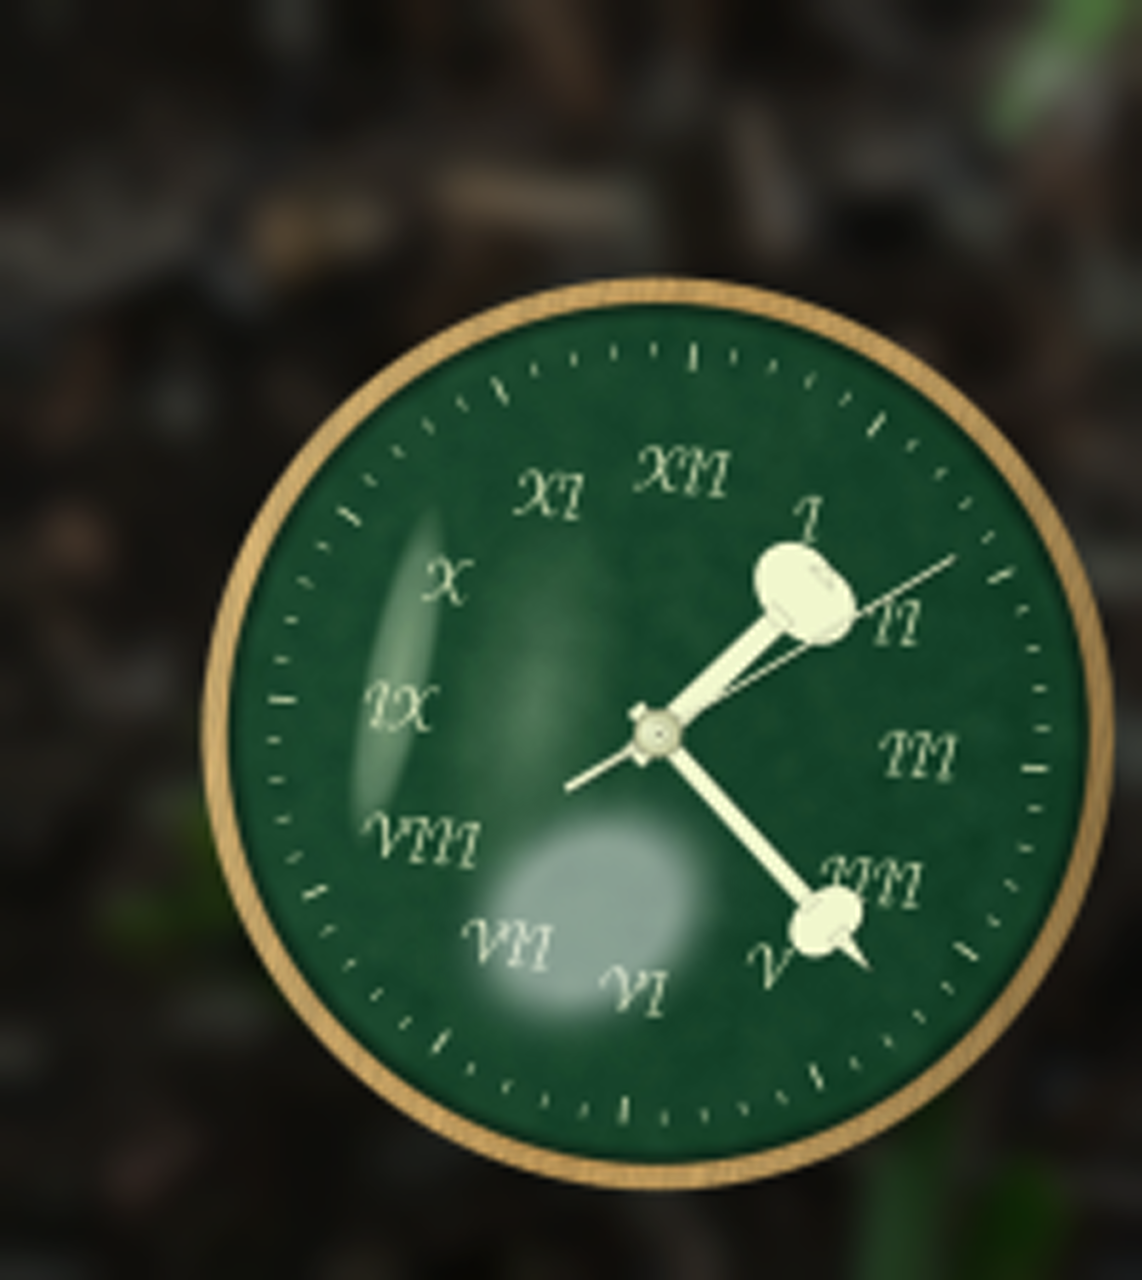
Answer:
1 h 22 min 09 s
